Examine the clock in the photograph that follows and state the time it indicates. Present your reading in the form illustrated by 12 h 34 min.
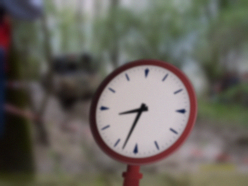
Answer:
8 h 33 min
